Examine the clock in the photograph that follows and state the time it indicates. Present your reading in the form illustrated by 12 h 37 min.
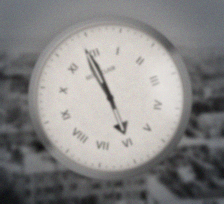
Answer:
5 h 59 min
